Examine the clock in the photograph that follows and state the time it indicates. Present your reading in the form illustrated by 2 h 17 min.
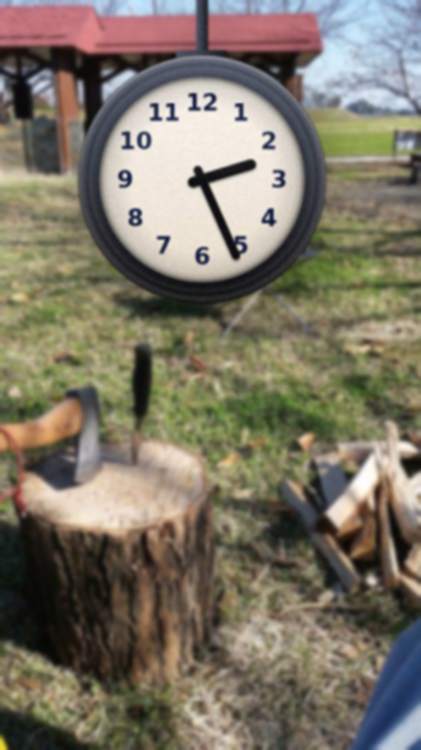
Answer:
2 h 26 min
